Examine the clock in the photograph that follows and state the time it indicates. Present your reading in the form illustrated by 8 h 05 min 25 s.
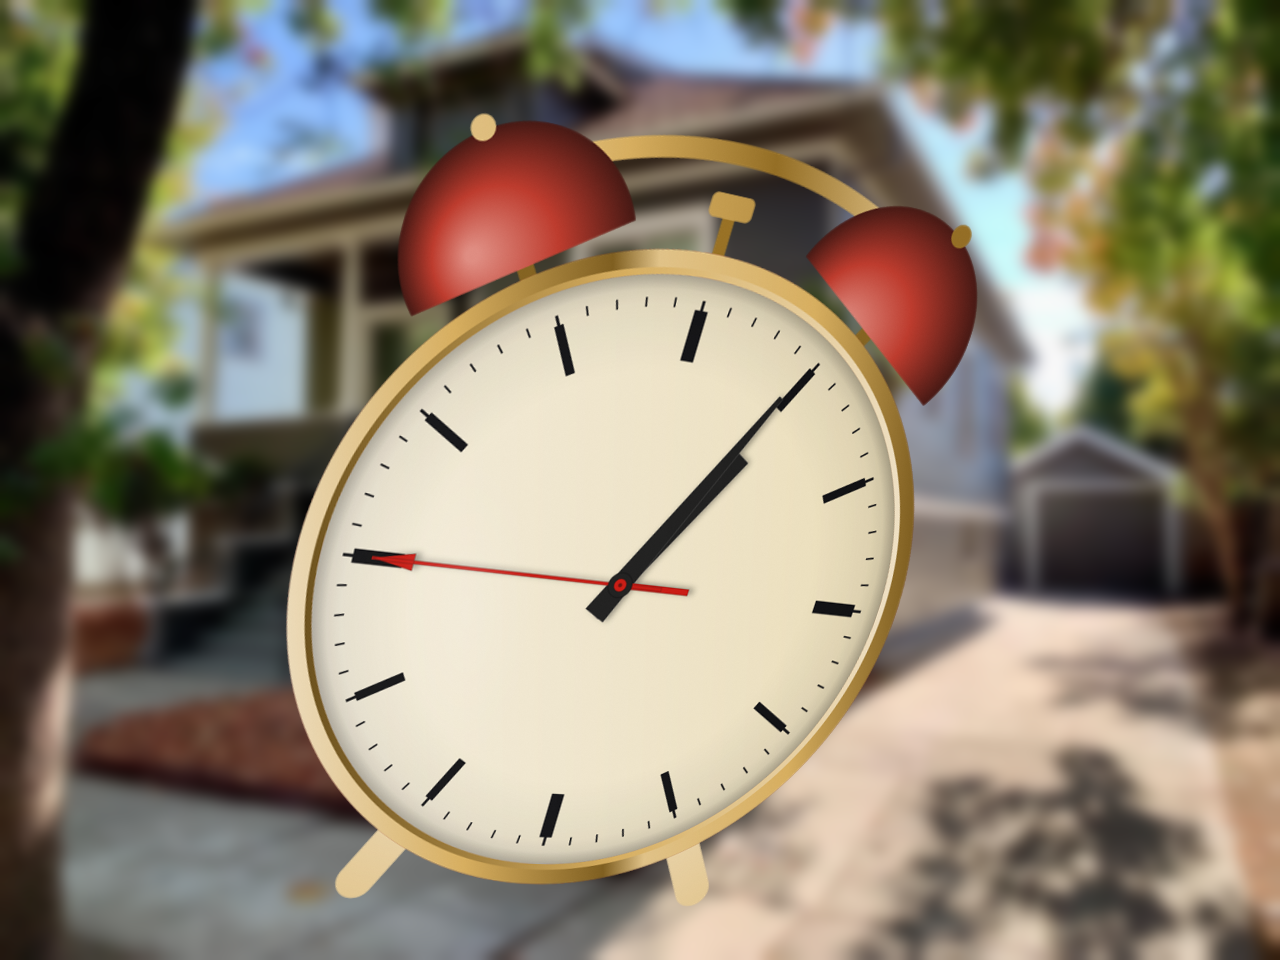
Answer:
1 h 04 min 45 s
